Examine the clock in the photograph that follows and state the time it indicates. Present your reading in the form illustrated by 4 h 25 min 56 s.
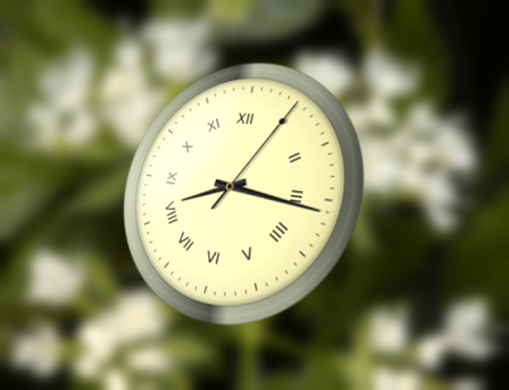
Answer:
8 h 16 min 05 s
